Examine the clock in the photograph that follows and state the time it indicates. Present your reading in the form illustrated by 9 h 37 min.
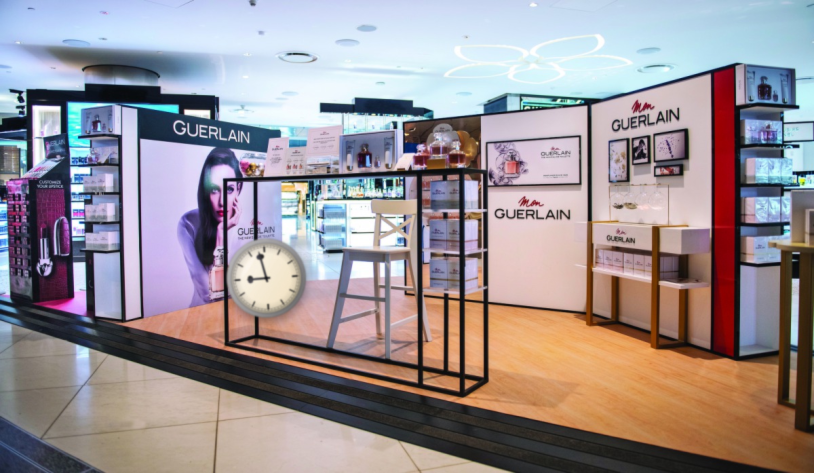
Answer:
8 h 58 min
